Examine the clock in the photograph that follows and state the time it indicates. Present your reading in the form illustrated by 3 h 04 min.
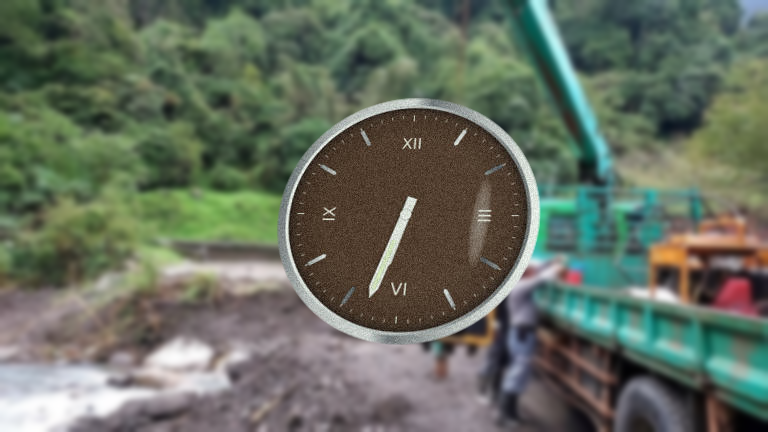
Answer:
6 h 33 min
